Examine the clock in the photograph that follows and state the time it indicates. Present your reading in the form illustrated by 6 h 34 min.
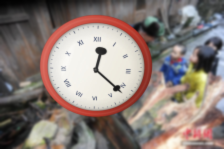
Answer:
12 h 22 min
